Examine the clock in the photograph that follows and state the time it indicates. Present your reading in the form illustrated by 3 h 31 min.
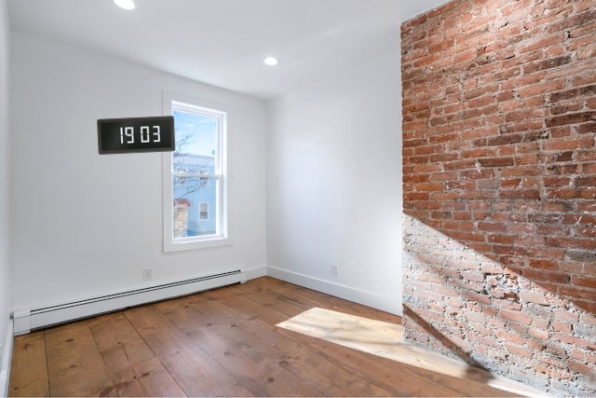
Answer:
19 h 03 min
